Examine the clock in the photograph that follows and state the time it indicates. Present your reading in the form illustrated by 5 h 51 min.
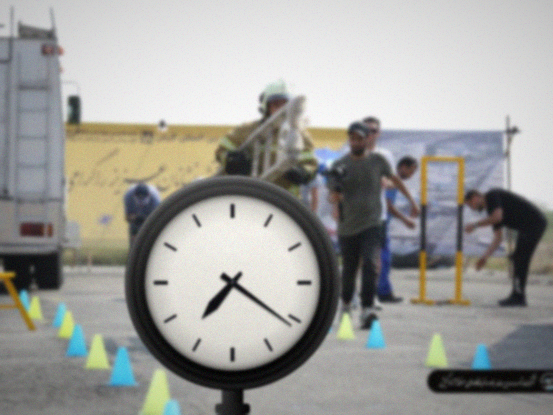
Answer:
7 h 21 min
